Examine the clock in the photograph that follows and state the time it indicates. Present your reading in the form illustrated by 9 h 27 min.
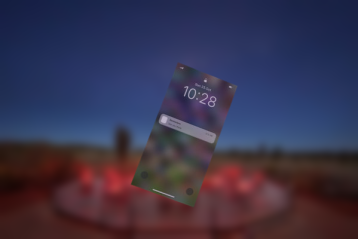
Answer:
10 h 28 min
